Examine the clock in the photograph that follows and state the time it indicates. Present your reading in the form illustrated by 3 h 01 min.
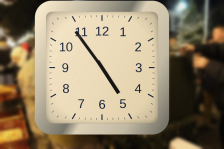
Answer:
4 h 54 min
